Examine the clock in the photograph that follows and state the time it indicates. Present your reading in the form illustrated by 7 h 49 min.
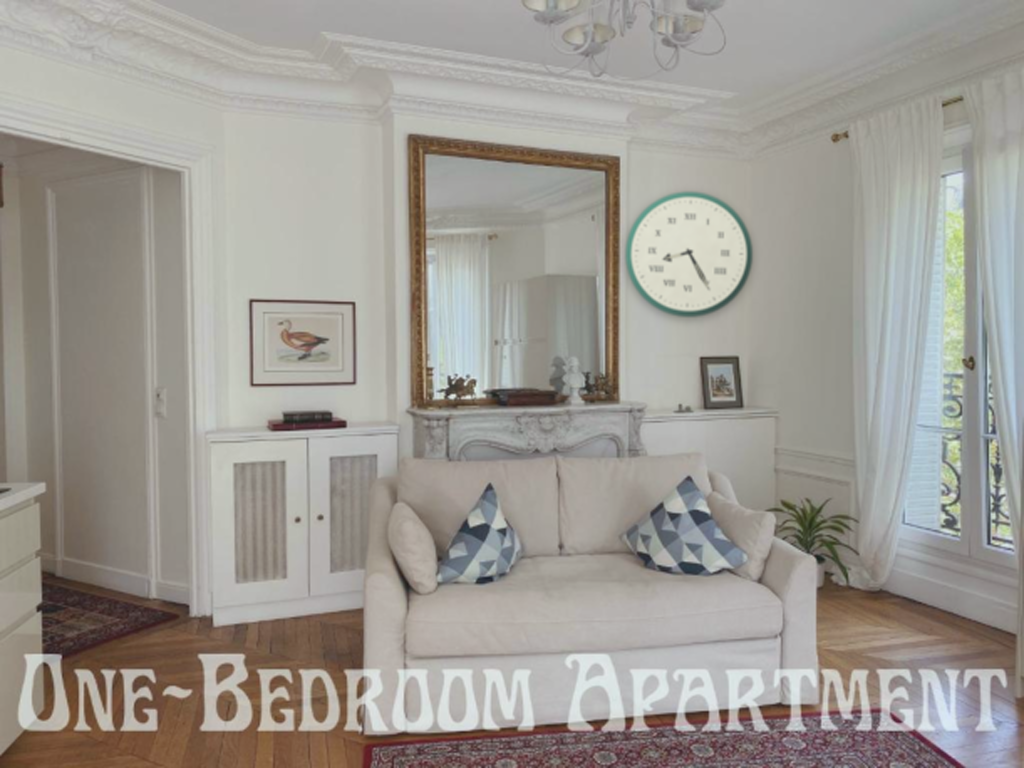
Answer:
8 h 25 min
